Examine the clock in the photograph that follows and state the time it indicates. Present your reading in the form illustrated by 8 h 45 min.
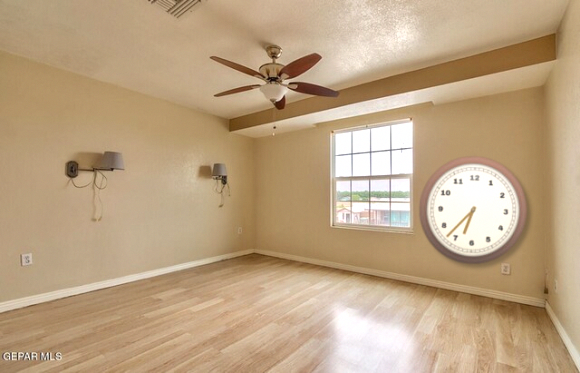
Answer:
6 h 37 min
